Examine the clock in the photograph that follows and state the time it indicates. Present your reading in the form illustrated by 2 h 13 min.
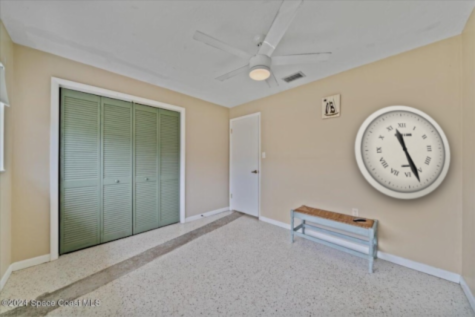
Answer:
11 h 27 min
